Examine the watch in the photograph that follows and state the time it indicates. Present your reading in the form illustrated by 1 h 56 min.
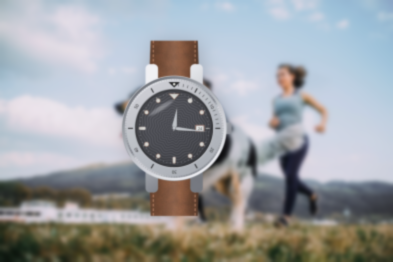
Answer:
12 h 16 min
